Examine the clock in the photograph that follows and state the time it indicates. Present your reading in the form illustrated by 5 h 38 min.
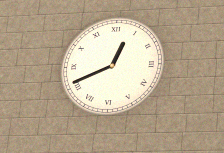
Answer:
12 h 41 min
